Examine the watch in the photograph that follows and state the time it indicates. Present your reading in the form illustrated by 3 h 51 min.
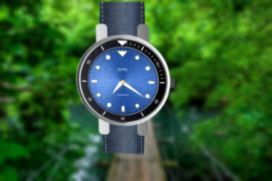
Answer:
7 h 21 min
